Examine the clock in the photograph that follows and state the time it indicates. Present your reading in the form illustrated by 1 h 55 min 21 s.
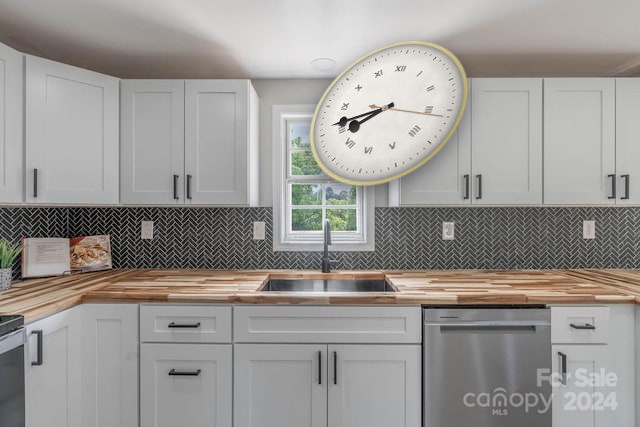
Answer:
7 h 41 min 16 s
